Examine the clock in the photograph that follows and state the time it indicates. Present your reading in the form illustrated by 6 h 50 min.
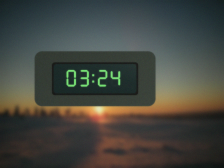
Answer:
3 h 24 min
